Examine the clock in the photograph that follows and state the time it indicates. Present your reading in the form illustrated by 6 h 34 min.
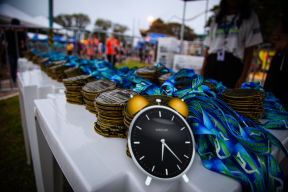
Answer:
6 h 23 min
